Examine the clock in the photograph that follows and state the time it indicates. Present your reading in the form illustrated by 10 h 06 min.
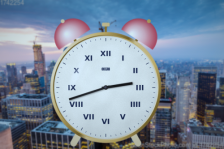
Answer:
2 h 42 min
